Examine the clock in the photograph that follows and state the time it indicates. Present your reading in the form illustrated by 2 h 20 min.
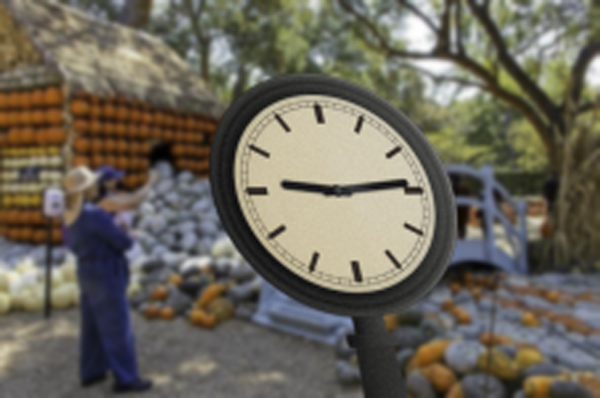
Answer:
9 h 14 min
